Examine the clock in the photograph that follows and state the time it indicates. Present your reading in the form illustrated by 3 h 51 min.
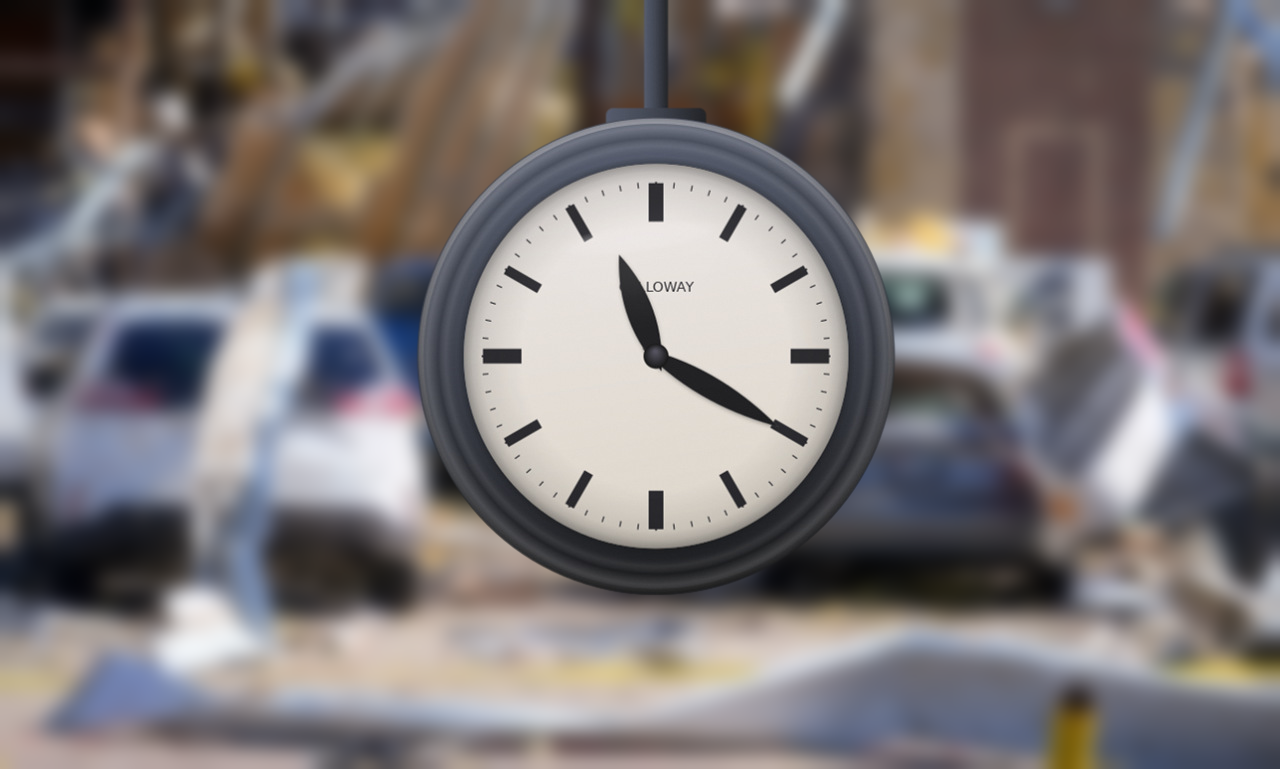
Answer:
11 h 20 min
